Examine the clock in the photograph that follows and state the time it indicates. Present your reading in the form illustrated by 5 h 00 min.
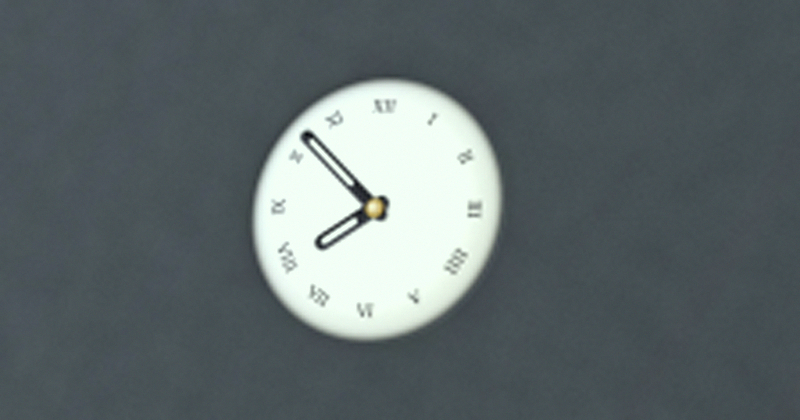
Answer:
7 h 52 min
